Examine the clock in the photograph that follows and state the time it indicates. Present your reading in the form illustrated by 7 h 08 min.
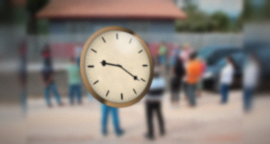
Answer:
9 h 21 min
